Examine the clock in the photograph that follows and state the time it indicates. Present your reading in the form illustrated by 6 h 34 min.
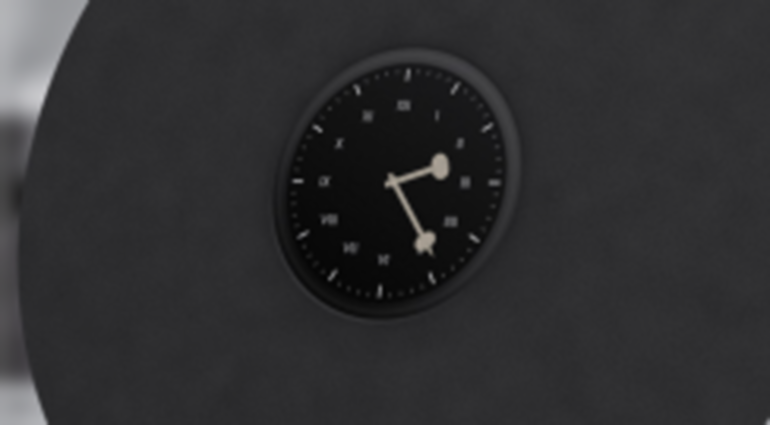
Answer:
2 h 24 min
